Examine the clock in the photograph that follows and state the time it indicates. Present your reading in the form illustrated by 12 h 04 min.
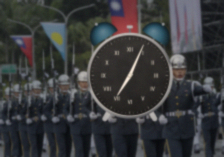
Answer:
7 h 04 min
